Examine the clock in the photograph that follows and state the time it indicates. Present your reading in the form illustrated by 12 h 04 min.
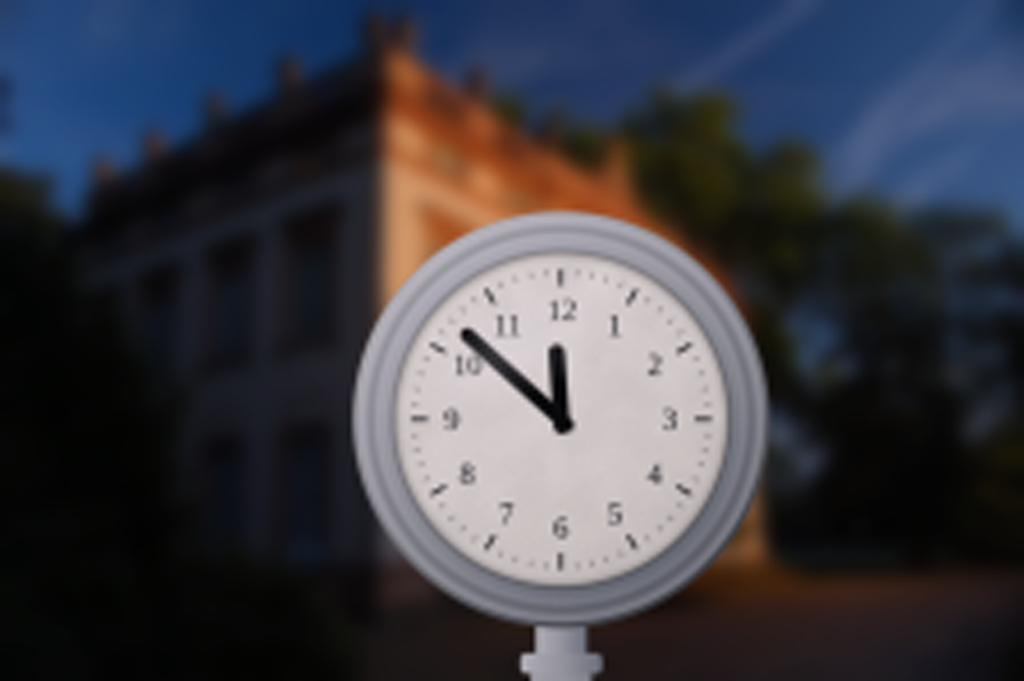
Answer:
11 h 52 min
